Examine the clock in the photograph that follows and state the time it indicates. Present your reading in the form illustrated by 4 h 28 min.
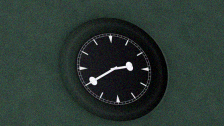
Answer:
2 h 40 min
